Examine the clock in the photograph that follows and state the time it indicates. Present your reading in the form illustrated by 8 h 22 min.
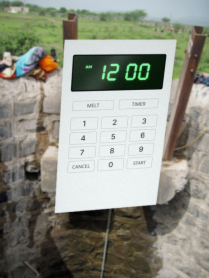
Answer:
12 h 00 min
